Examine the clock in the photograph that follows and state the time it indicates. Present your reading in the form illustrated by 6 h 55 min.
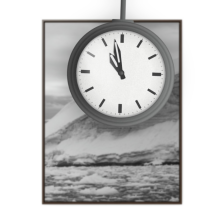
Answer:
10 h 58 min
